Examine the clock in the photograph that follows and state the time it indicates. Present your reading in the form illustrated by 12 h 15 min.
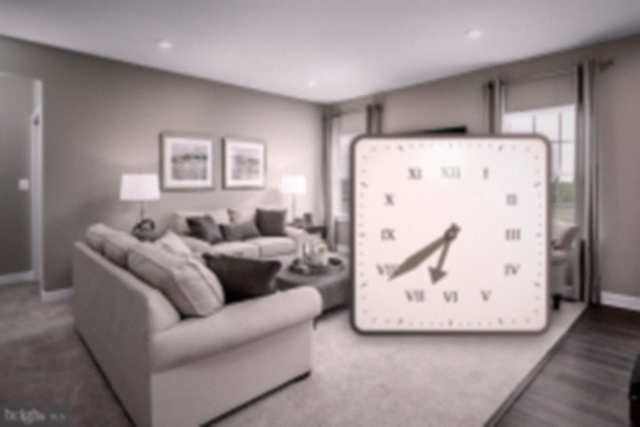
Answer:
6 h 39 min
